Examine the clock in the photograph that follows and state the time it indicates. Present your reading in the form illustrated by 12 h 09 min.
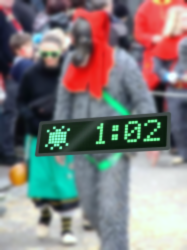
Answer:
1 h 02 min
